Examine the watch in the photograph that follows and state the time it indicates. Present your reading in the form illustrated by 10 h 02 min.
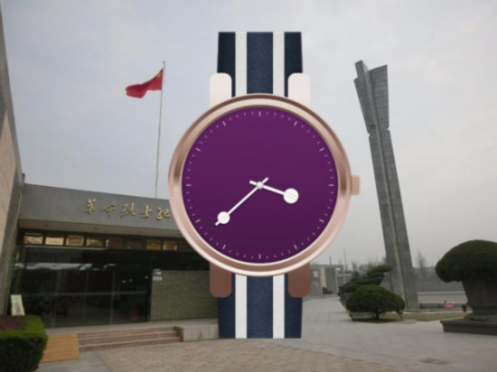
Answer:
3 h 38 min
